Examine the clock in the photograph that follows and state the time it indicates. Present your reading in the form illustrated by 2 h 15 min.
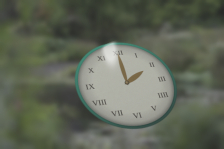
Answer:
2 h 00 min
